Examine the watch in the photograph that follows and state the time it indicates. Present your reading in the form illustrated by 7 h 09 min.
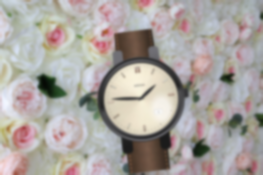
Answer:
1 h 46 min
